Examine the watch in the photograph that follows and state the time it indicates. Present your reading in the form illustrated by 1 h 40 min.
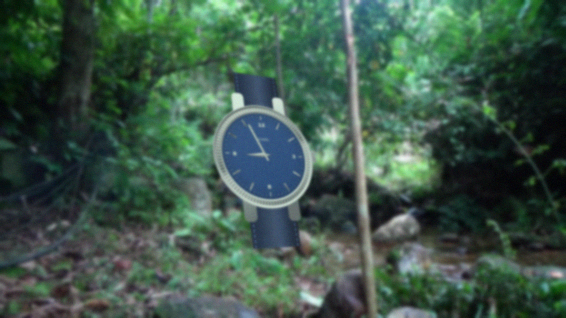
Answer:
8 h 56 min
